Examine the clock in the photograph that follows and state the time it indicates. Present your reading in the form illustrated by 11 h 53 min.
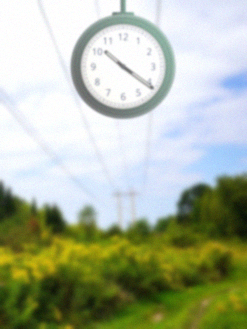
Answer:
10 h 21 min
